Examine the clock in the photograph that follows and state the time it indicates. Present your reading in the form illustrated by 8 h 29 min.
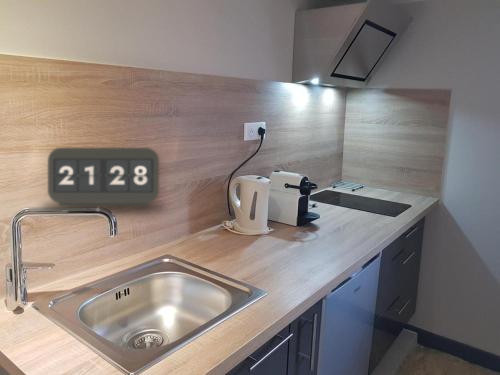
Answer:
21 h 28 min
